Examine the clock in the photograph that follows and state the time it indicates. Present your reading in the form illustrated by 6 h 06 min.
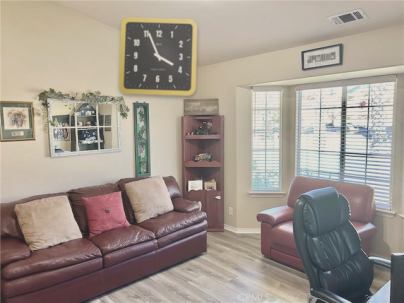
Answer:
3 h 56 min
